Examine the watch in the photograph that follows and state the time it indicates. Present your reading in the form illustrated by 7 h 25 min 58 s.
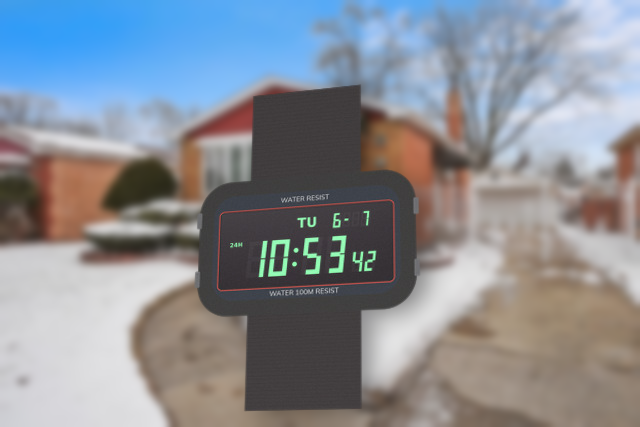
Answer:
10 h 53 min 42 s
